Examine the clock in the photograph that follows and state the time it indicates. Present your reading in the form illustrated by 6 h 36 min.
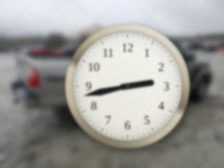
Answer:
2 h 43 min
